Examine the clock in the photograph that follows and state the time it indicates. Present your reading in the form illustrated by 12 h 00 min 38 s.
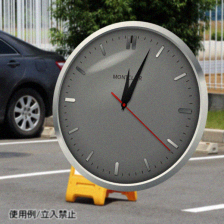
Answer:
12 h 03 min 21 s
